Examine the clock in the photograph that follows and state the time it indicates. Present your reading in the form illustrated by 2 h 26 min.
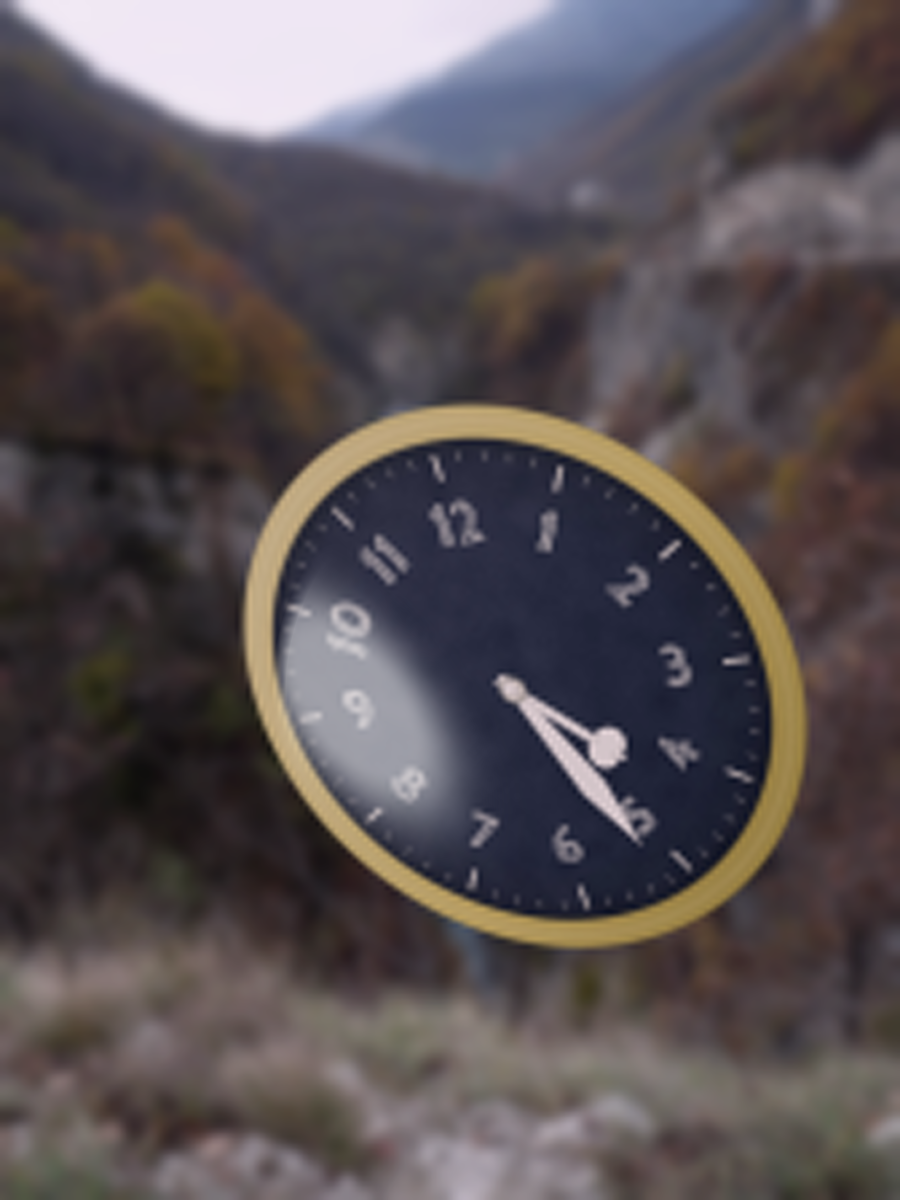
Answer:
4 h 26 min
